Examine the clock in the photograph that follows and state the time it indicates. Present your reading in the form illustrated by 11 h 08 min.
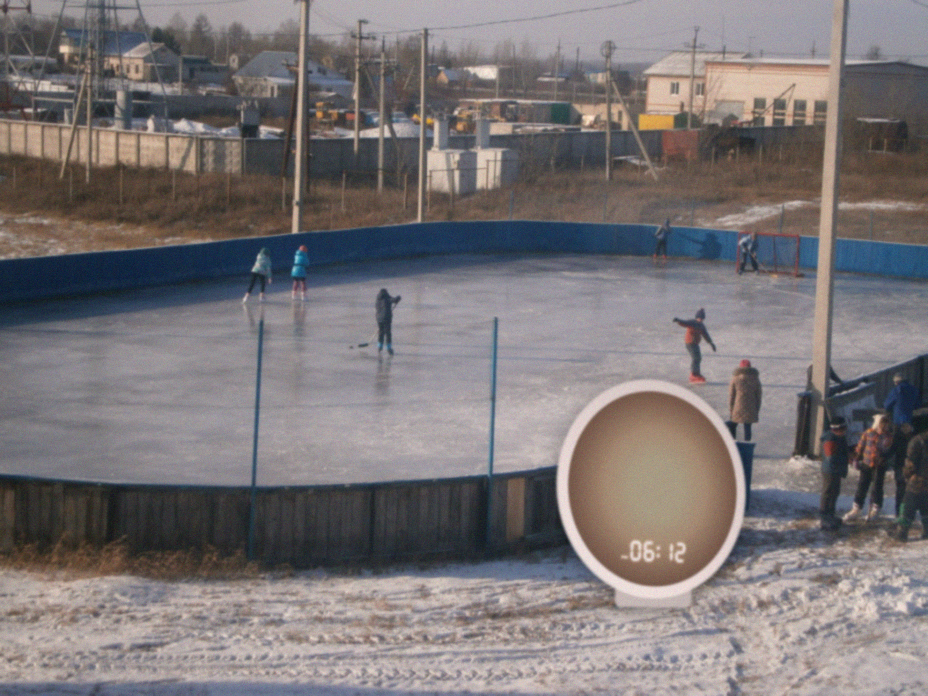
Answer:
6 h 12 min
